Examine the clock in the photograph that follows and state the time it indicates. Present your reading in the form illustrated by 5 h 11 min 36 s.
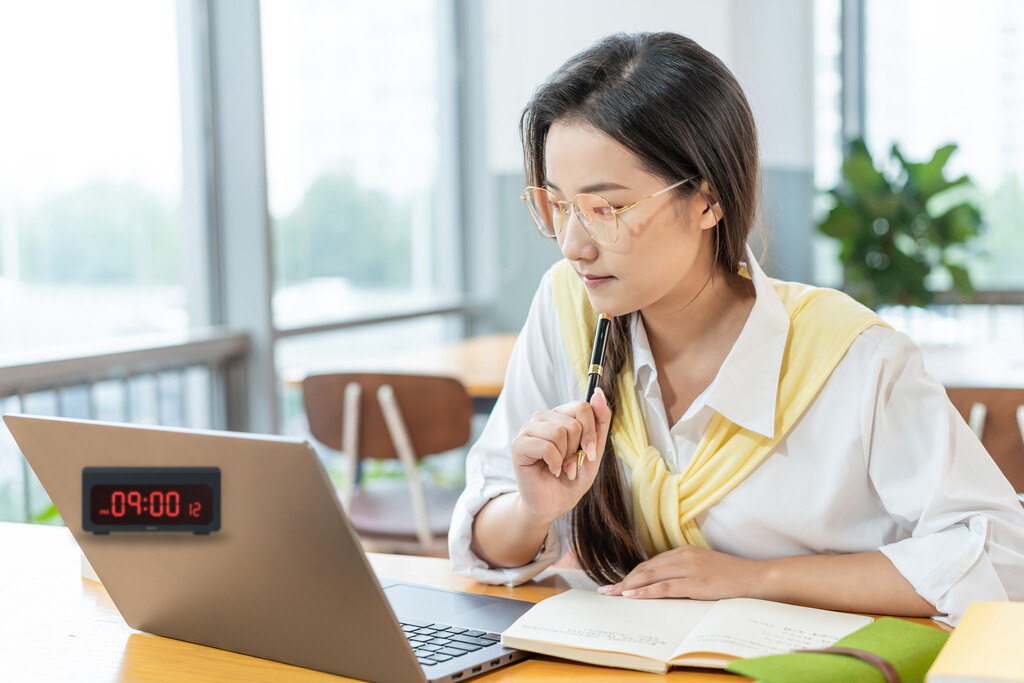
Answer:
9 h 00 min 12 s
